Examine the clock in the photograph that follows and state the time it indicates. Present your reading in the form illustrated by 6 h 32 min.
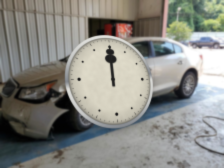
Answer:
12 h 00 min
